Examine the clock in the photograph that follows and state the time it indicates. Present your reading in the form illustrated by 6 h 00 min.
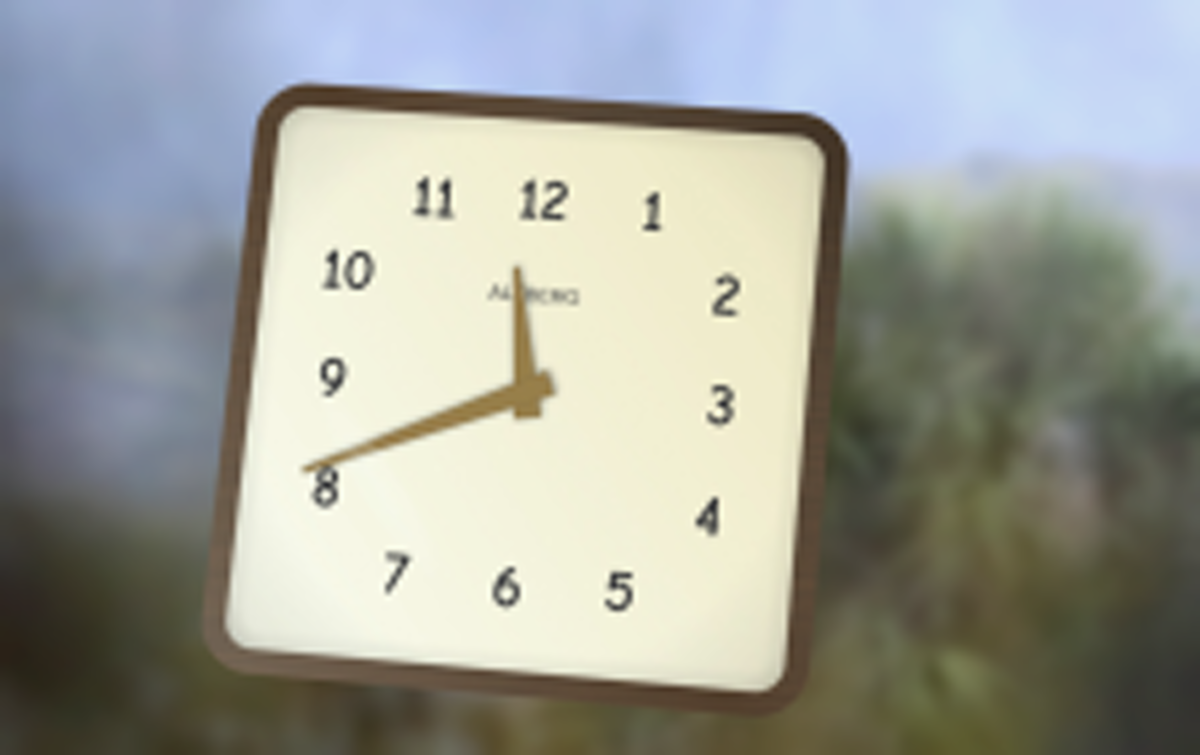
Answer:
11 h 41 min
